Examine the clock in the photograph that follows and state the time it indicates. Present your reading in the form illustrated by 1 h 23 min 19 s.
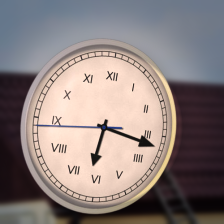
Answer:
6 h 16 min 44 s
